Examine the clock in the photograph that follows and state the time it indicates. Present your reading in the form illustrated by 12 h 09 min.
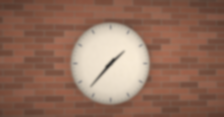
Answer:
1 h 37 min
